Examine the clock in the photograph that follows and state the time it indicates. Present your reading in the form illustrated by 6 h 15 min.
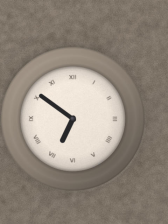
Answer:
6 h 51 min
